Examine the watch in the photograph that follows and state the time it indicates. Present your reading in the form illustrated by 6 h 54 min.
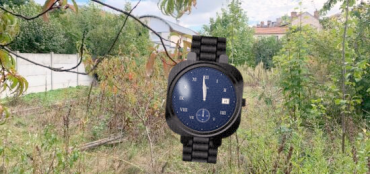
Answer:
11 h 59 min
